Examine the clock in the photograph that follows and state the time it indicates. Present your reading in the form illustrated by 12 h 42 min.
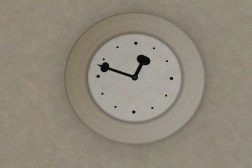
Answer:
12 h 48 min
